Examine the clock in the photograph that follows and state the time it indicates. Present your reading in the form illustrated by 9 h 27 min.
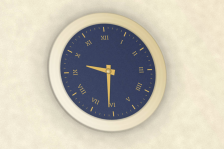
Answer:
9 h 31 min
